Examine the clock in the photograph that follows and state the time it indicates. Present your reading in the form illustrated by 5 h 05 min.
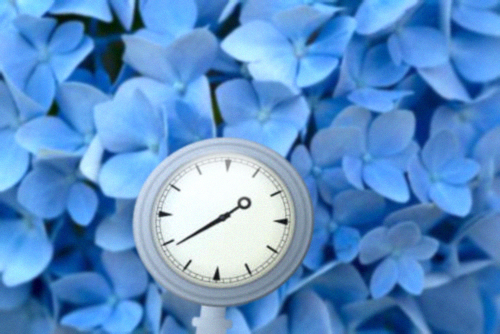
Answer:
1 h 39 min
